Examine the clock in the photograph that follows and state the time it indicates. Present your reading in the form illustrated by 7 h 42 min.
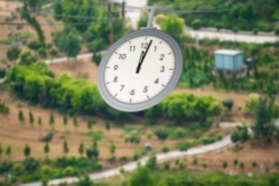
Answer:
12 h 02 min
